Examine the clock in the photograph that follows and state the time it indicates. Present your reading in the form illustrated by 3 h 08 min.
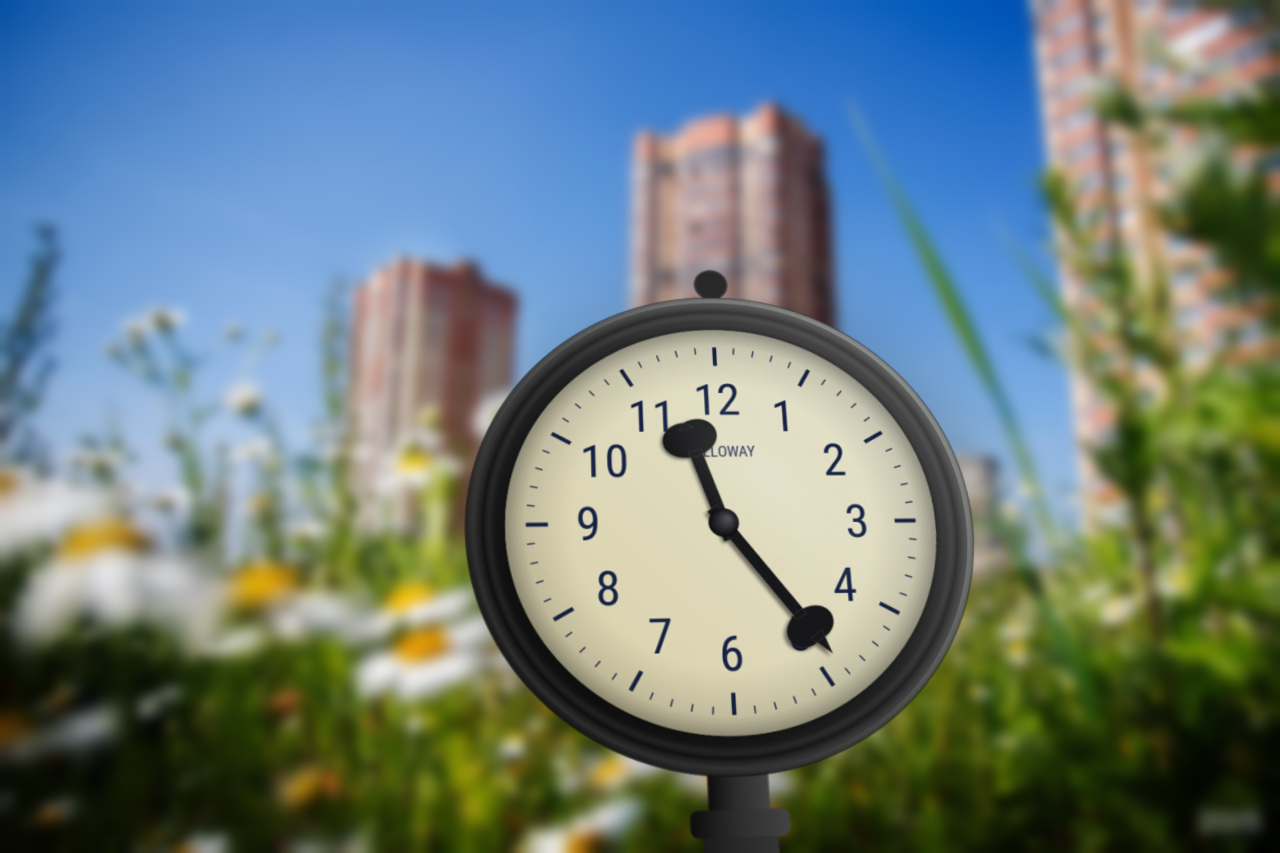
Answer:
11 h 24 min
